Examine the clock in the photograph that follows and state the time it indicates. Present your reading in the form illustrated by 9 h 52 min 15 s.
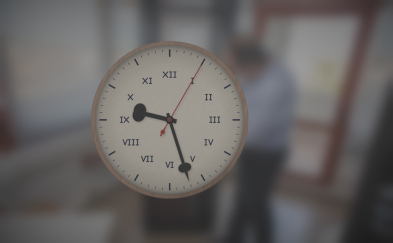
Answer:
9 h 27 min 05 s
